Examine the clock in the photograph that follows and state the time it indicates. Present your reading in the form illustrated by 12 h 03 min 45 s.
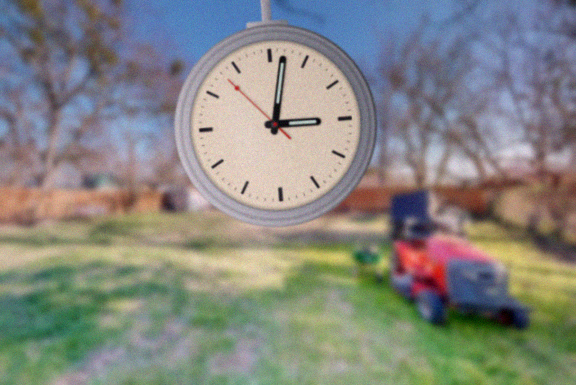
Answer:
3 h 01 min 53 s
